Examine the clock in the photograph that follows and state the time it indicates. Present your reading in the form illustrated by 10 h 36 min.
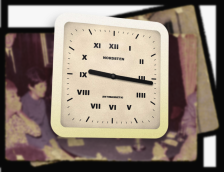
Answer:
9 h 16 min
